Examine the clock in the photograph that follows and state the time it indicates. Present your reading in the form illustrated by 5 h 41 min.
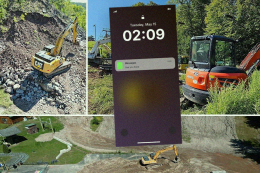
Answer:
2 h 09 min
